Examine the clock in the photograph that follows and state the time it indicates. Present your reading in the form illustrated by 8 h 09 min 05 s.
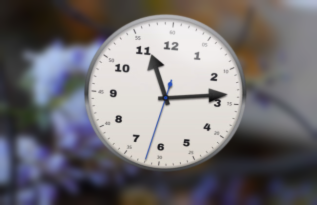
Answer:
11 h 13 min 32 s
